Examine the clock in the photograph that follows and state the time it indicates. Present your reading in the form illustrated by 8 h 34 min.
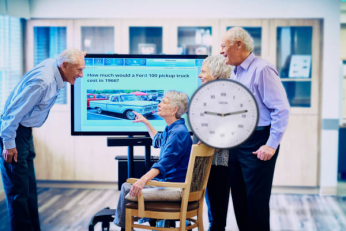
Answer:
9 h 13 min
